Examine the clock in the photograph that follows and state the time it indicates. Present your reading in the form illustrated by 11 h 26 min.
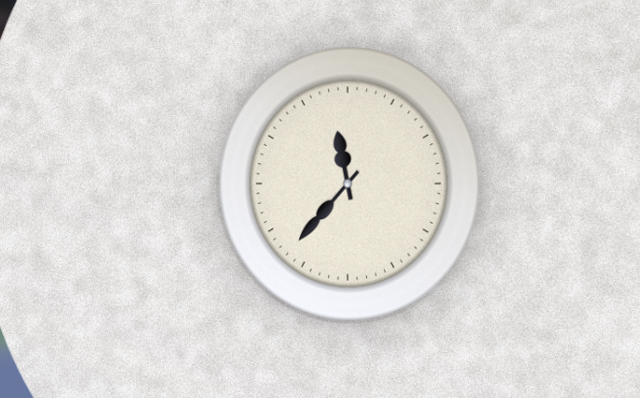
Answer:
11 h 37 min
